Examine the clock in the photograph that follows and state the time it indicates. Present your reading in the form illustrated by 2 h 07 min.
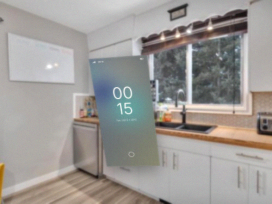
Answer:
0 h 15 min
